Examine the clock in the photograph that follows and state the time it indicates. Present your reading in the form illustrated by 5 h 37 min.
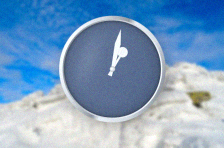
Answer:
1 h 02 min
